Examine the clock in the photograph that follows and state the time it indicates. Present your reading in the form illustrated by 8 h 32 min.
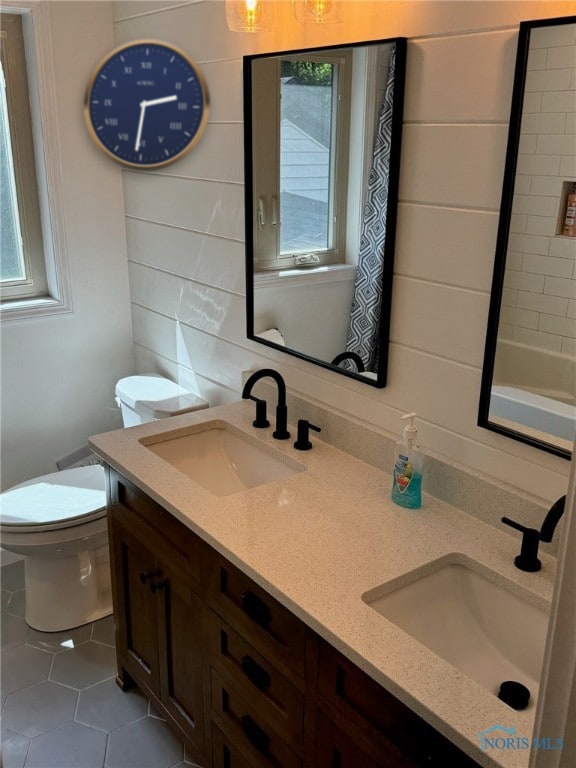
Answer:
2 h 31 min
